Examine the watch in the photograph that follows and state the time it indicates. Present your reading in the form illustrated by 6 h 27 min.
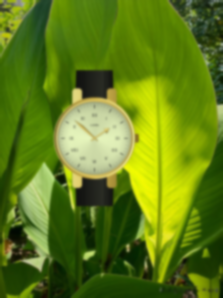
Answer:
1 h 52 min
